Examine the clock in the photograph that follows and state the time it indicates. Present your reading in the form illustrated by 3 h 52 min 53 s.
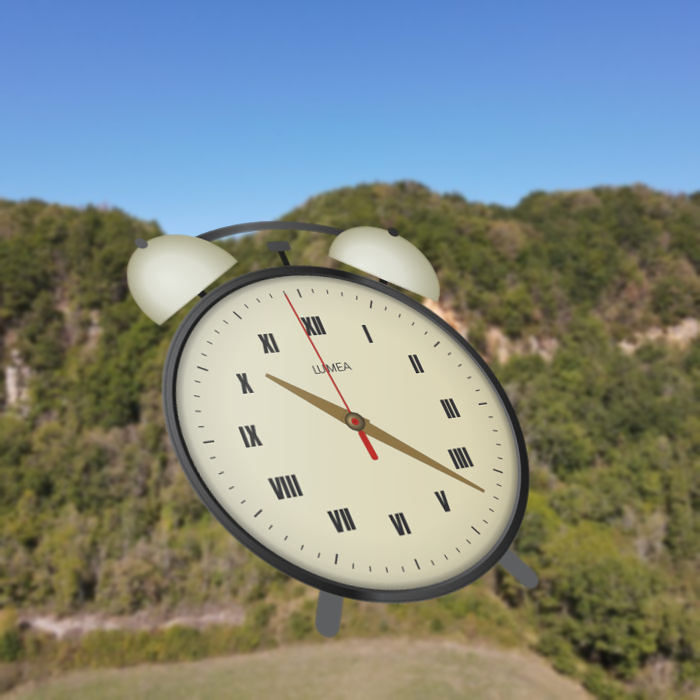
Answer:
10 h 21 min 59 s
